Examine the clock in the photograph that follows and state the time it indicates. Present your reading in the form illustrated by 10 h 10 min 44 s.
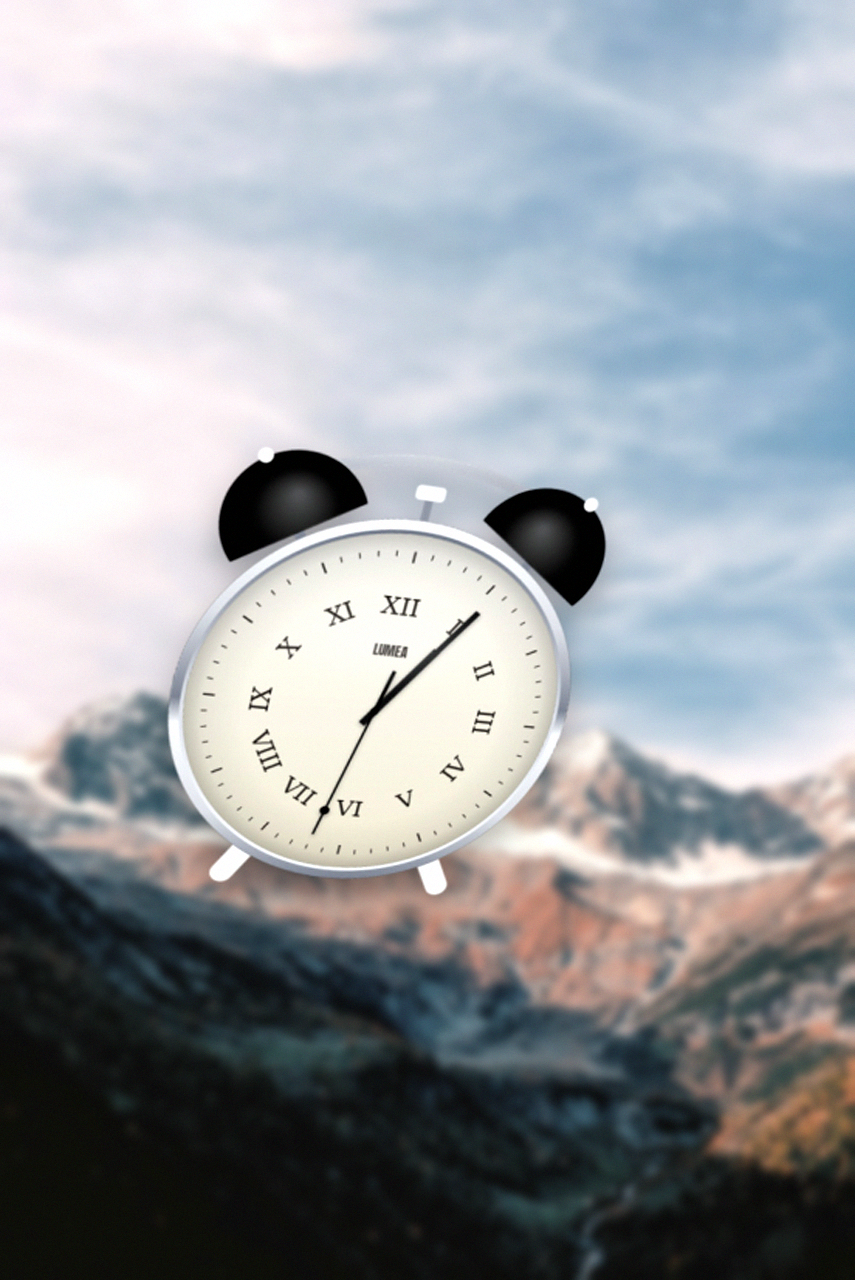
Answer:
1 h 05 min 32 s
